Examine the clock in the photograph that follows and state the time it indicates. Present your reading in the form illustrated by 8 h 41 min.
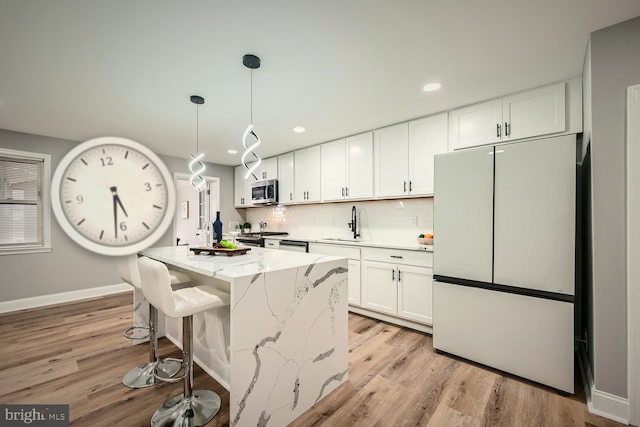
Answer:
5 h 32 min
